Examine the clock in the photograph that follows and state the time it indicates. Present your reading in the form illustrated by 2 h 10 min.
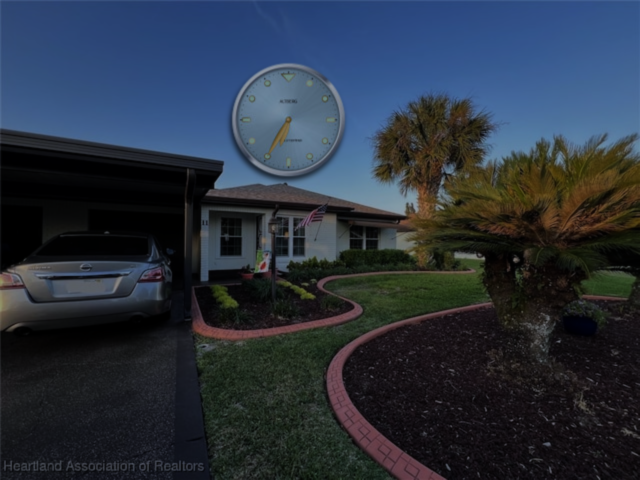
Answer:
6 h 35 min
